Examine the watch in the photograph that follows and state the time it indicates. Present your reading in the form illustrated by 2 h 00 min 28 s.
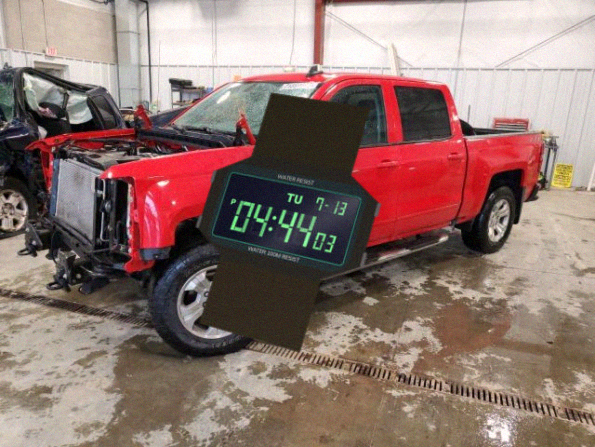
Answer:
4 h 44 min 03 s
